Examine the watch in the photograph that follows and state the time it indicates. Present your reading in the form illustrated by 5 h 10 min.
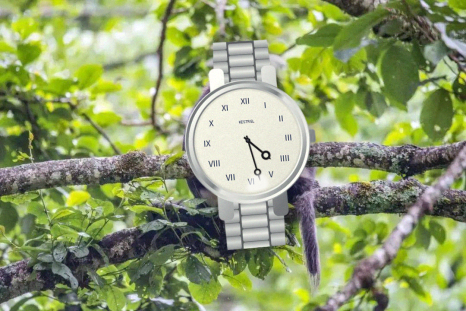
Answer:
4 h 28 min
